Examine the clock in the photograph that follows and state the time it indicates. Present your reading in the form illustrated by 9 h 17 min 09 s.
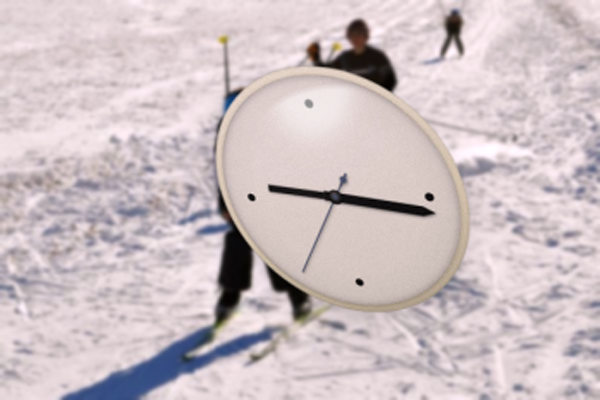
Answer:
9 h 16 min 36 s
